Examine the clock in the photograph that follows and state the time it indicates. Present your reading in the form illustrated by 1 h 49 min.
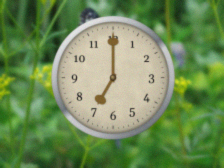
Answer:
7 h 00 min
